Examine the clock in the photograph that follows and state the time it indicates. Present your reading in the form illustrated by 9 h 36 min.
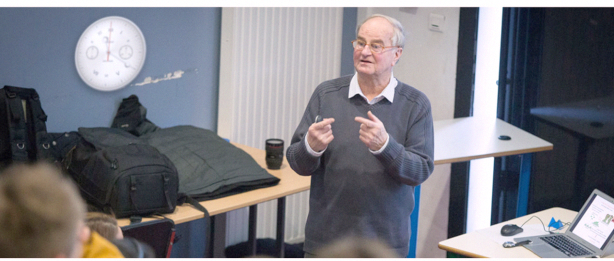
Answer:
11 h 20 min
